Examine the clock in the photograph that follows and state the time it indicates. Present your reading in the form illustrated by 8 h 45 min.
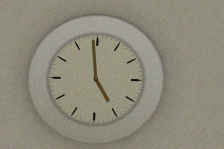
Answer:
4 h 59 min
